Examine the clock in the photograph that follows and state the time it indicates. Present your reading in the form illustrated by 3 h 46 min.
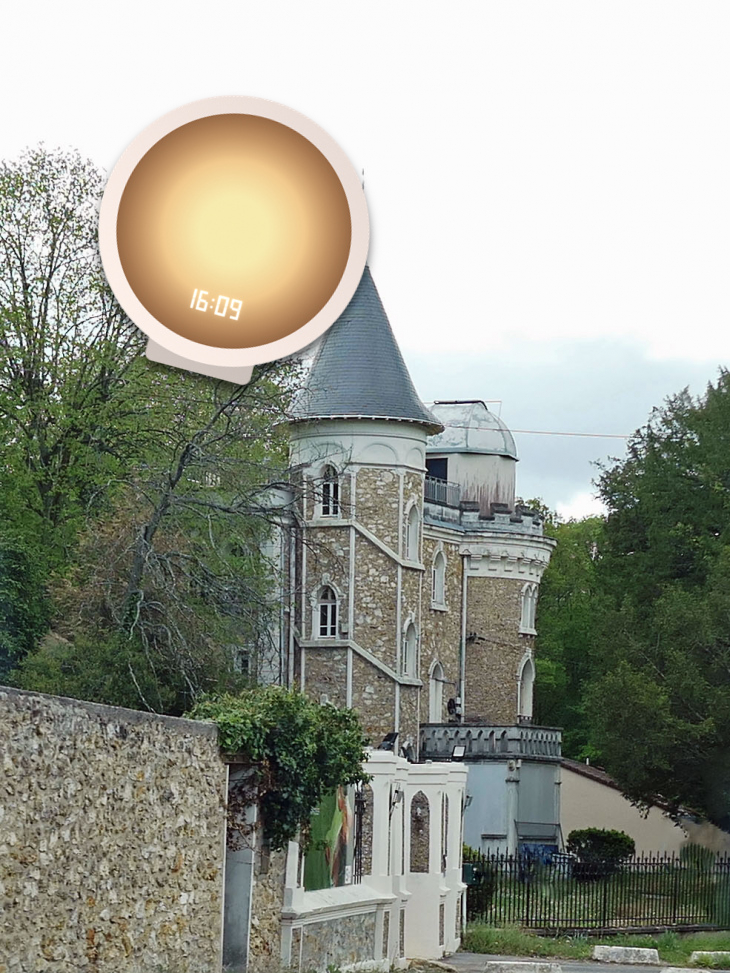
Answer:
16 h 09 min
